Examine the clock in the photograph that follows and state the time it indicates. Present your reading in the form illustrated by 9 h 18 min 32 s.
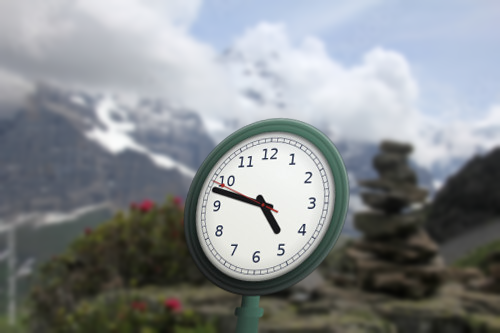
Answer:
4 h 47 min 49 s
